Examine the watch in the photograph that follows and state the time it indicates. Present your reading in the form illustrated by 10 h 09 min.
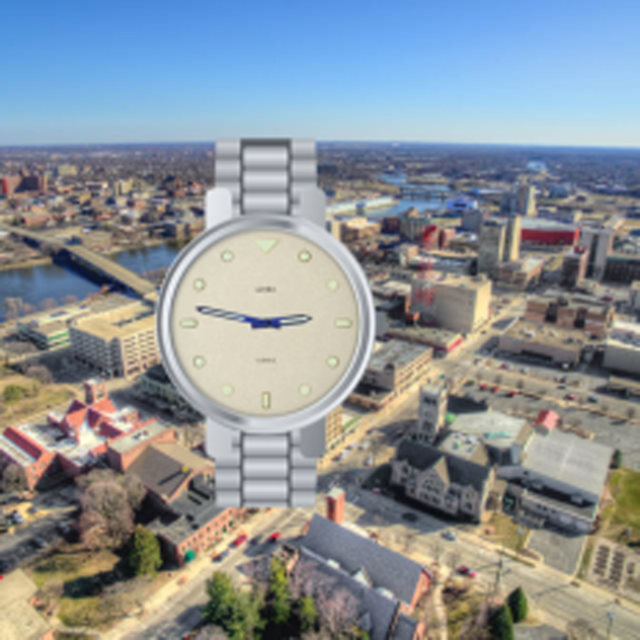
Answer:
2 h 47 min
